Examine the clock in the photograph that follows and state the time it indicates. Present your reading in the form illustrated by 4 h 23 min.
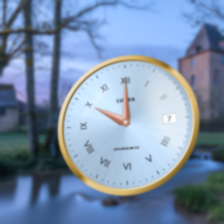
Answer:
10 h 00 min
